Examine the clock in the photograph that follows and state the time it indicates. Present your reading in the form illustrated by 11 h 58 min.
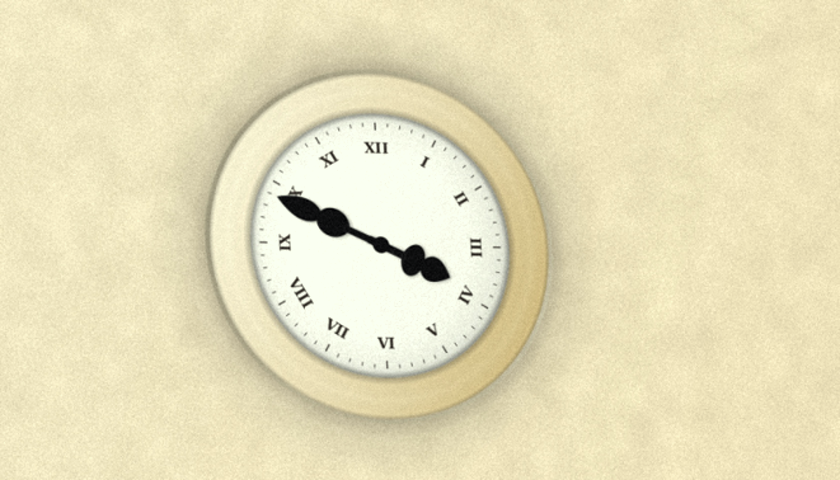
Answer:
3 h 49 min
